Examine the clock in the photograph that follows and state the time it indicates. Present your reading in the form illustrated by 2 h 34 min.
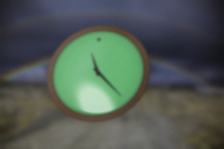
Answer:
11 h 23 min
